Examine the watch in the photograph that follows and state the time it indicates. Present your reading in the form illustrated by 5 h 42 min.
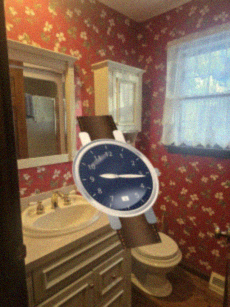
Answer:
9 h 16 min
